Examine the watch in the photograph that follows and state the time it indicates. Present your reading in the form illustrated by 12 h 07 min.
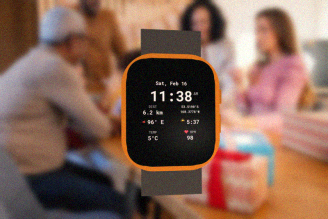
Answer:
11 h 38 min
